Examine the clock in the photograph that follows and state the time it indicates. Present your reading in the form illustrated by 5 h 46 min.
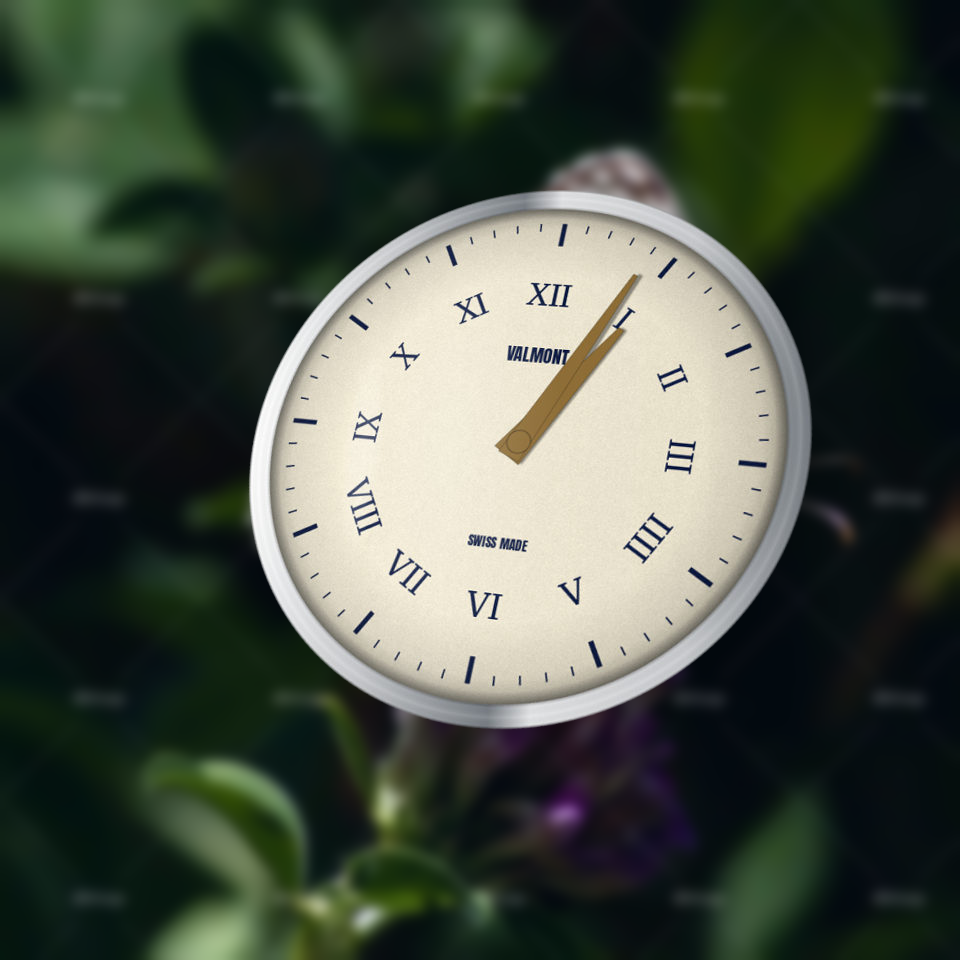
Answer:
1 h 04 min
